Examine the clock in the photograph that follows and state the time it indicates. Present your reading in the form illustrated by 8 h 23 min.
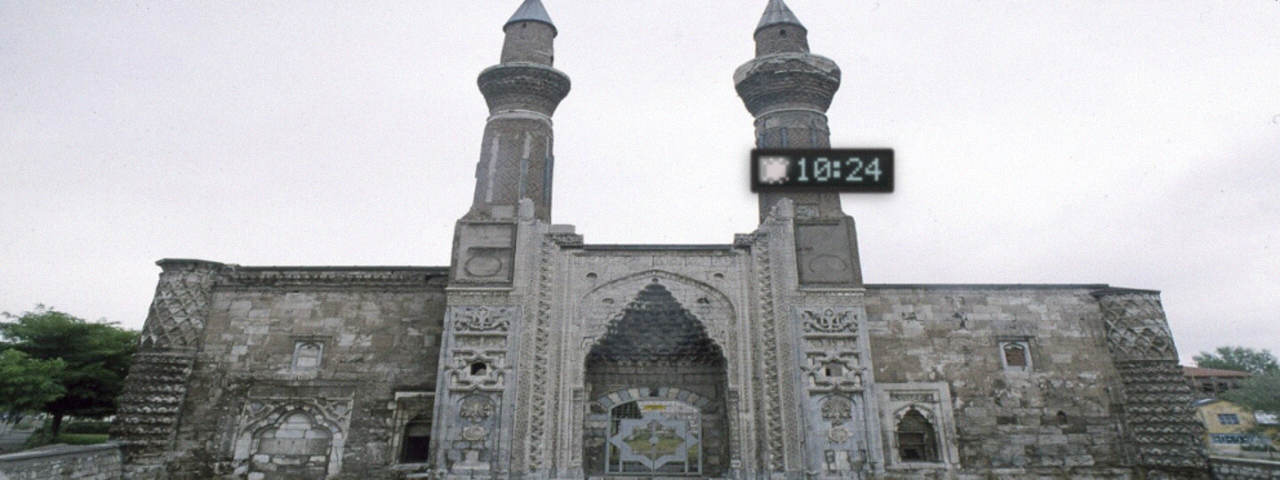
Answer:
10 h 24 min
